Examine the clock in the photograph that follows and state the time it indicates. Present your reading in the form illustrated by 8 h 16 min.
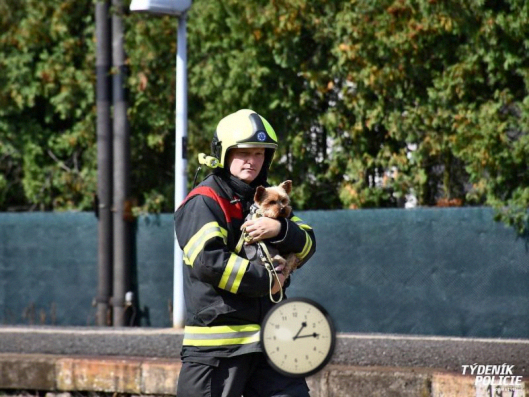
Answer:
1 h 14 min
